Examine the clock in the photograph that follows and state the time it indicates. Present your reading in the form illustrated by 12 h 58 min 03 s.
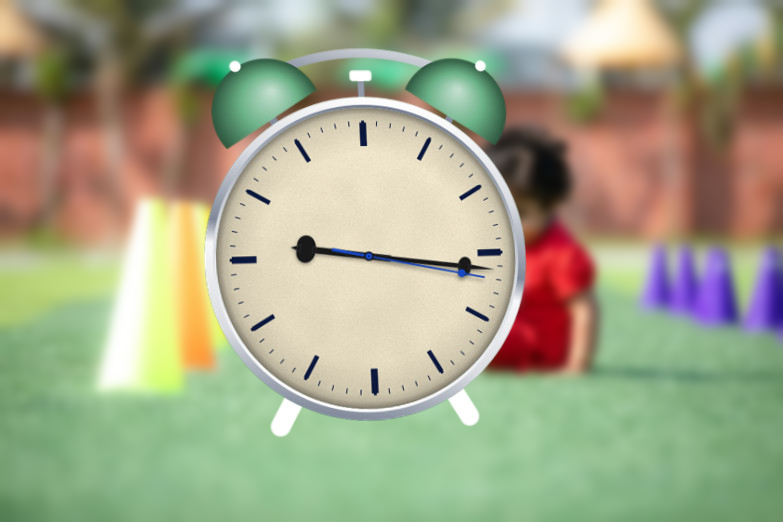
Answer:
9 h 16 min 17 s
